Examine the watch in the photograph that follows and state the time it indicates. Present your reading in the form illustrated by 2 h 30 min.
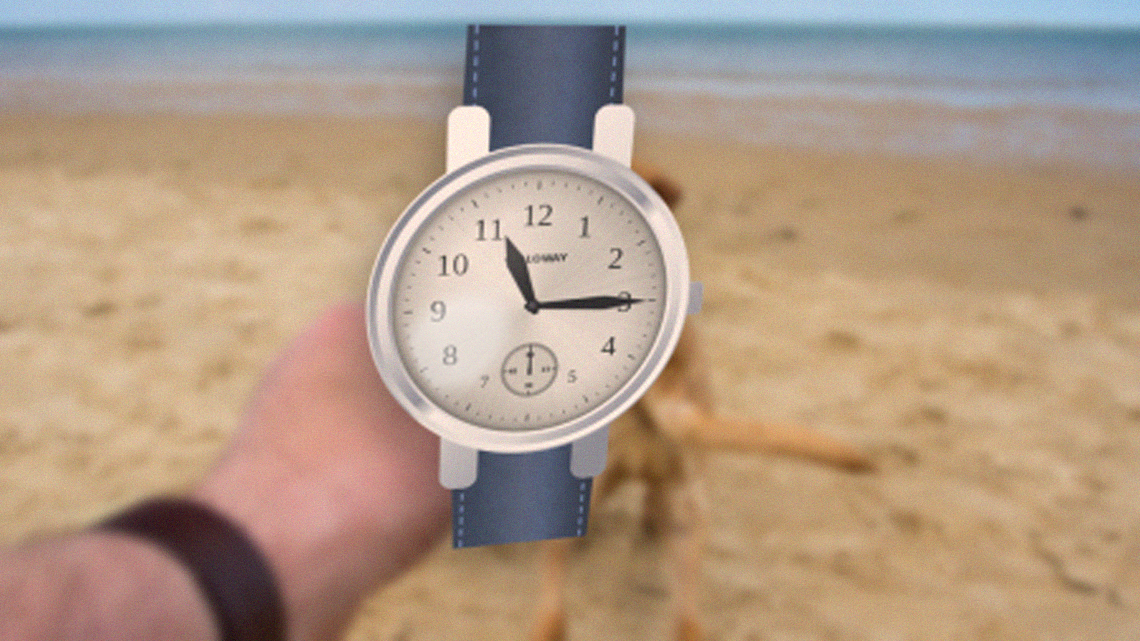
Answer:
11 h 15 min
